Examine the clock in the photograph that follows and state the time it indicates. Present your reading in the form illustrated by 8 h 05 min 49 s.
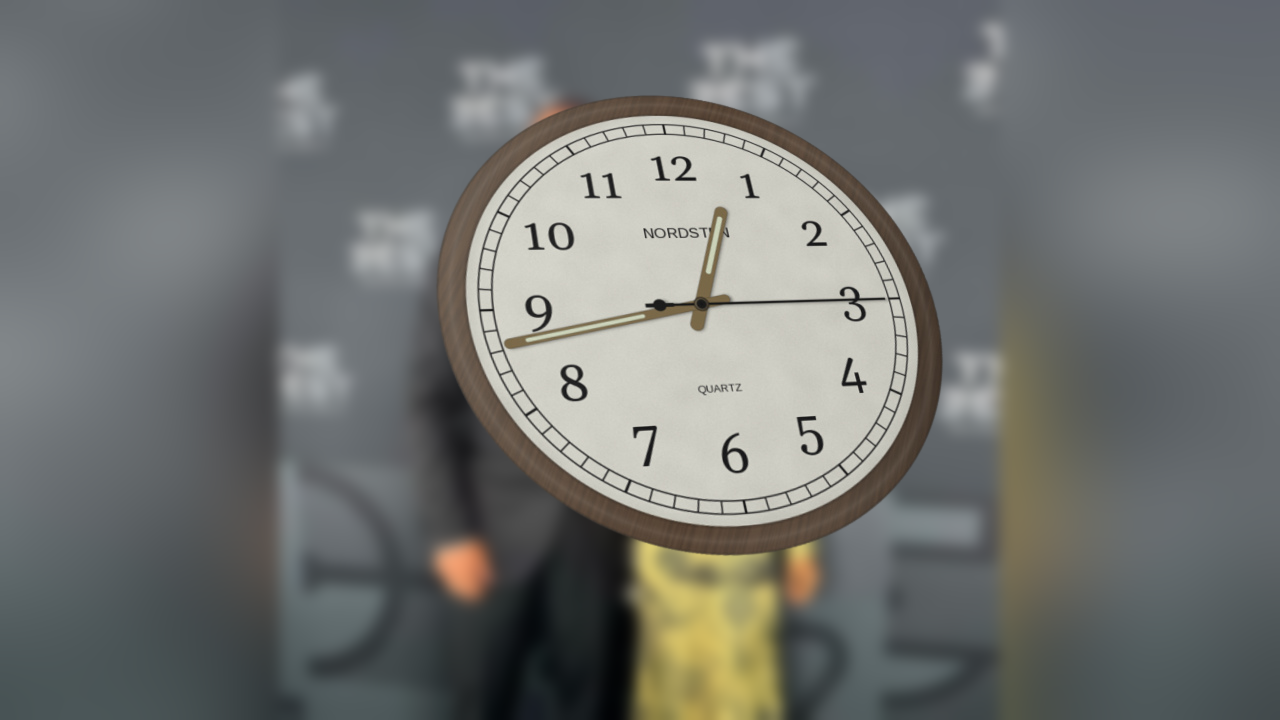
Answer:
12 h 43 min 15 s
